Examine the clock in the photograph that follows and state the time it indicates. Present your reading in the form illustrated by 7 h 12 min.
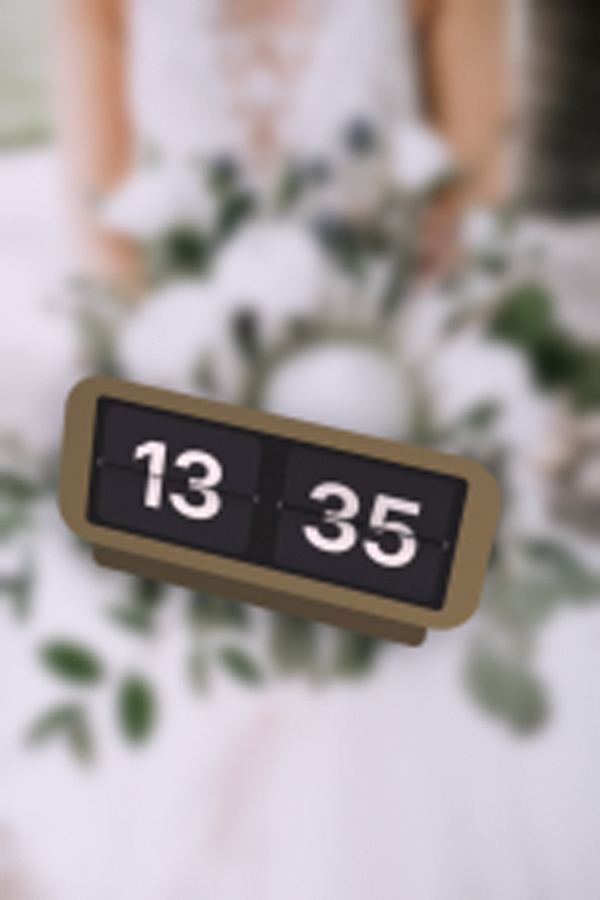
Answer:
13 h 35 min
